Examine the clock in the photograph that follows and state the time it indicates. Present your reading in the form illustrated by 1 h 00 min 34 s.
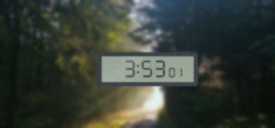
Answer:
3 h 53 min 01 s
